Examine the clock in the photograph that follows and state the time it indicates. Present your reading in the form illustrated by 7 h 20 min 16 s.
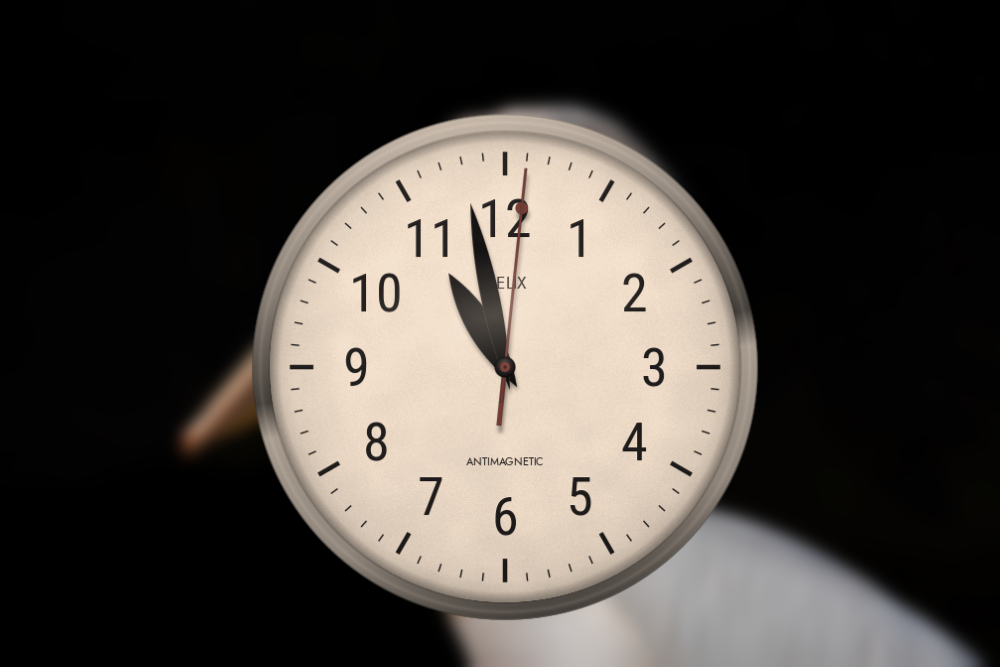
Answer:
10 h 58 min 01 s
